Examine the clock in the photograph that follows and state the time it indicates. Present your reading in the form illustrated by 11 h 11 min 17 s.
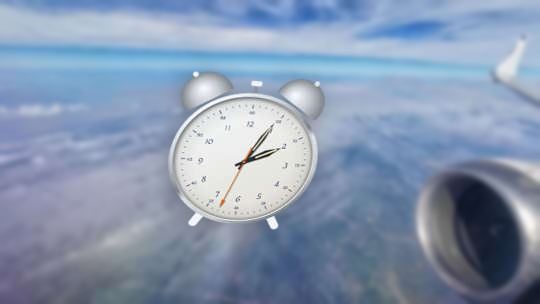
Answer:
2 h 04 min 33 s
